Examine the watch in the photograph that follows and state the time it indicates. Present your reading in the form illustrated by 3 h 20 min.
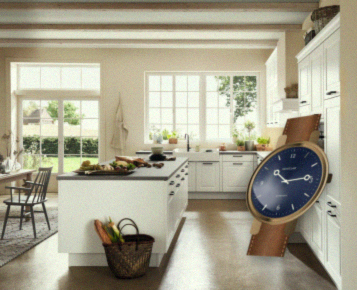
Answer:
10 h 14 min
